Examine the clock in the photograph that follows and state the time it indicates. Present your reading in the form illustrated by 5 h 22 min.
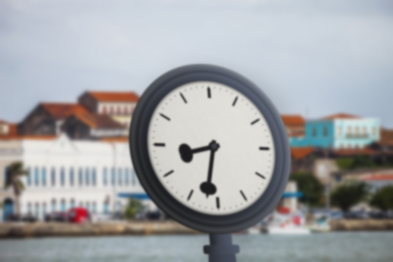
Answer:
8 h 32 min
